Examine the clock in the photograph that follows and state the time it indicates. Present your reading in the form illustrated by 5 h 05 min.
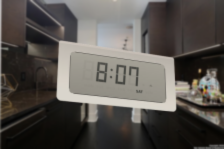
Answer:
8 h 07 min
